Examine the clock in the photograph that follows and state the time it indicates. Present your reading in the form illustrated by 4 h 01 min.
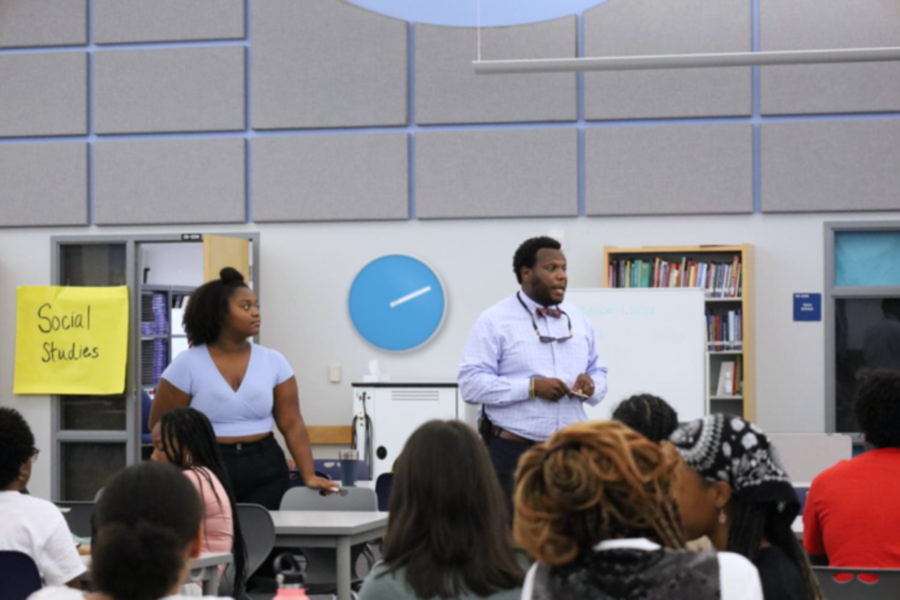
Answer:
2 h 11 min
